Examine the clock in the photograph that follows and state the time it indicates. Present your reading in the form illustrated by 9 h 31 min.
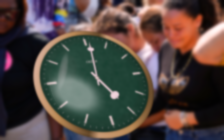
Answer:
5 h 01 min
